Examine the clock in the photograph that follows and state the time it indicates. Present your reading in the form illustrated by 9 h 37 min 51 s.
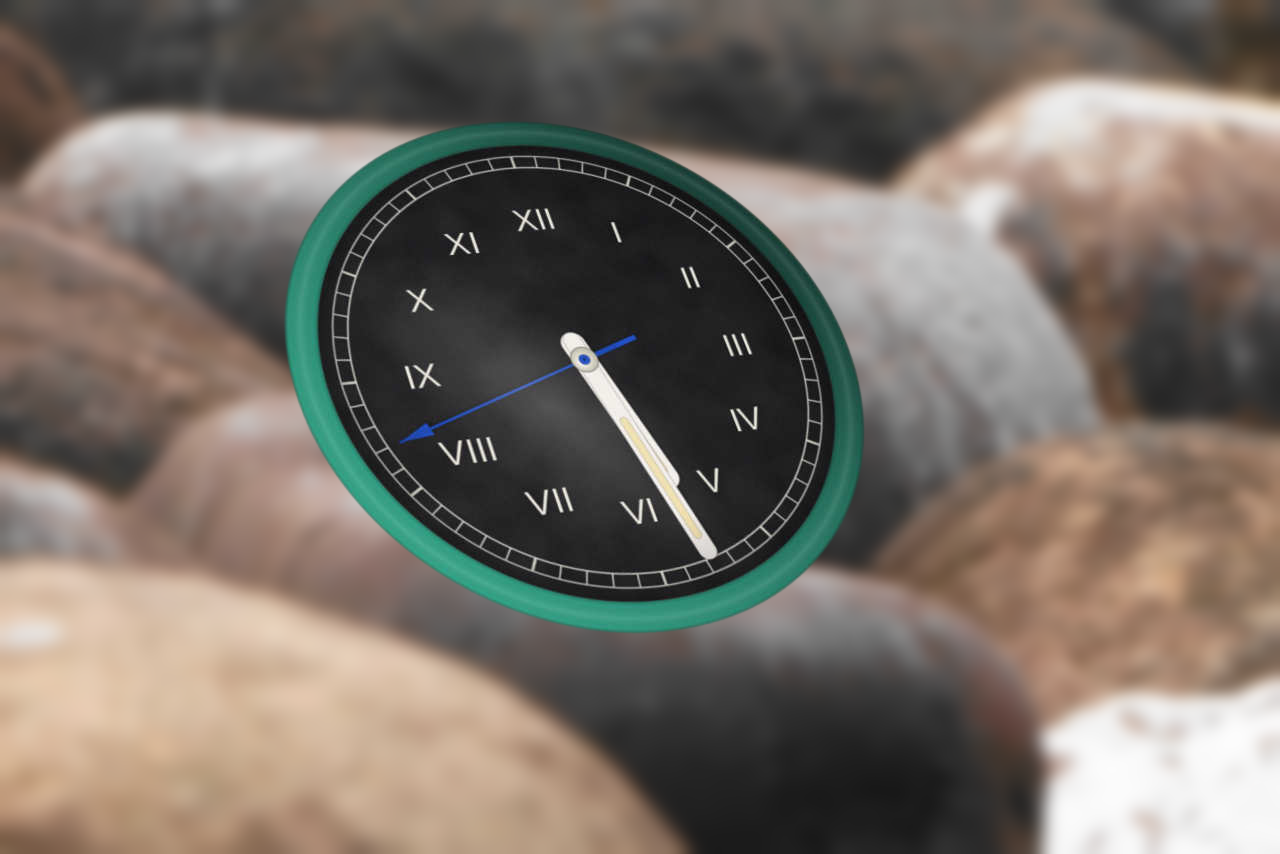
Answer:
5 h 27 min 42 s
